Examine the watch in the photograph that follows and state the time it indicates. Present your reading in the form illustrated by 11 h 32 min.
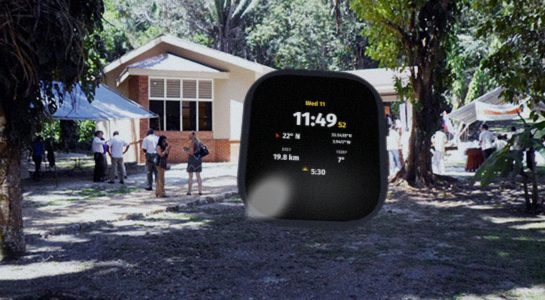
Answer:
11 h 49 min
